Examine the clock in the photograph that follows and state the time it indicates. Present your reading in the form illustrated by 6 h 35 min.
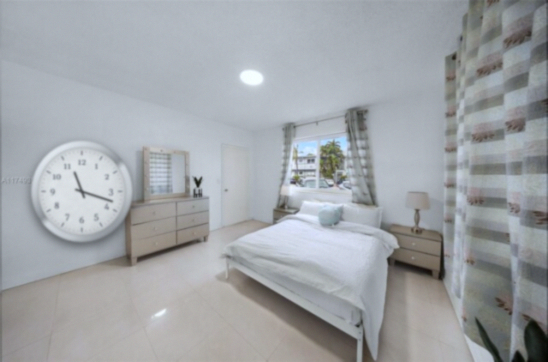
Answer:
11 h 18 min
